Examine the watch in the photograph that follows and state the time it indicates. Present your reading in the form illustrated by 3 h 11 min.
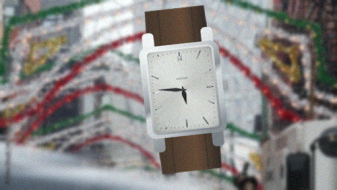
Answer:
5 h 46 min
